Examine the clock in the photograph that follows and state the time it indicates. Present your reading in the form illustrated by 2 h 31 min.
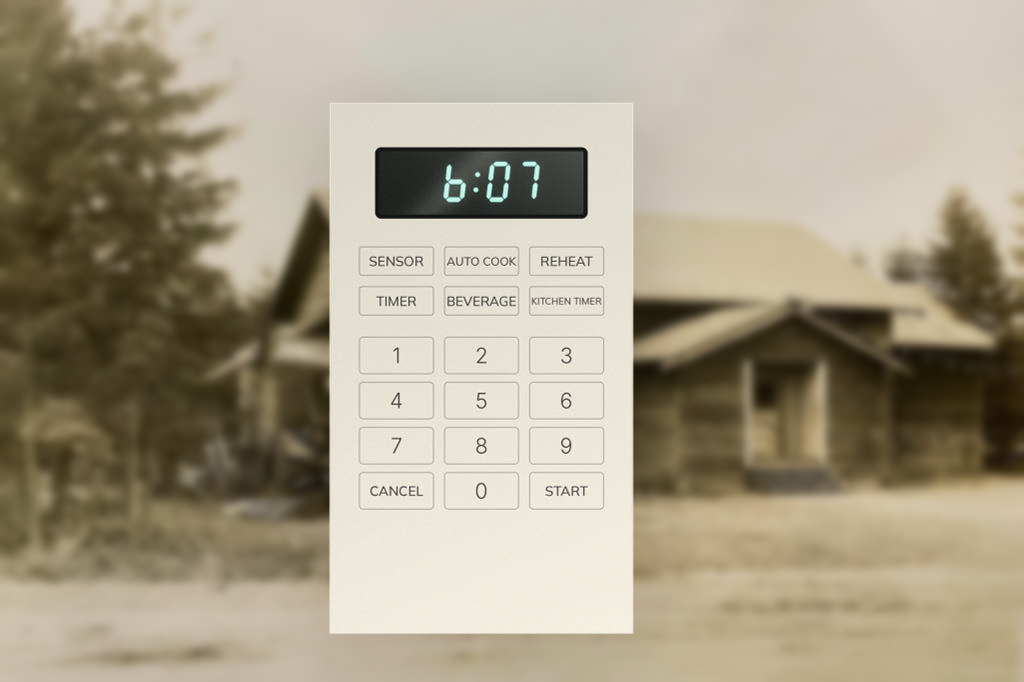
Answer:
6 h 07 min
